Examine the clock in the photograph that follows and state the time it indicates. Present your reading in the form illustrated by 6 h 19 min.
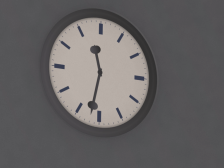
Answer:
11 h 32 min
